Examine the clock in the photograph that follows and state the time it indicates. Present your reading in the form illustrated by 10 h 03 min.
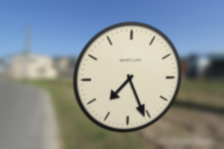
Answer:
7 h 26 min
